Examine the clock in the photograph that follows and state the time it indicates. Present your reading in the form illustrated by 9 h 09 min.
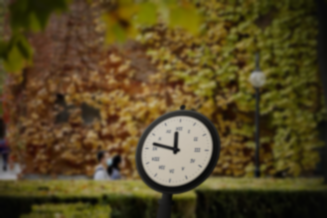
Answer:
11 h 47 min
